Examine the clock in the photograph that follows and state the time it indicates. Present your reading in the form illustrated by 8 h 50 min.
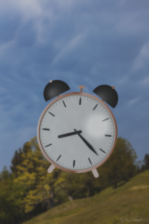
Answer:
8 h 22 min
